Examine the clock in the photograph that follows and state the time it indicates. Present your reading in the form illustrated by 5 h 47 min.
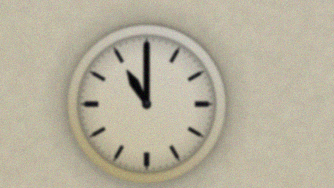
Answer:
11 h 00 min
